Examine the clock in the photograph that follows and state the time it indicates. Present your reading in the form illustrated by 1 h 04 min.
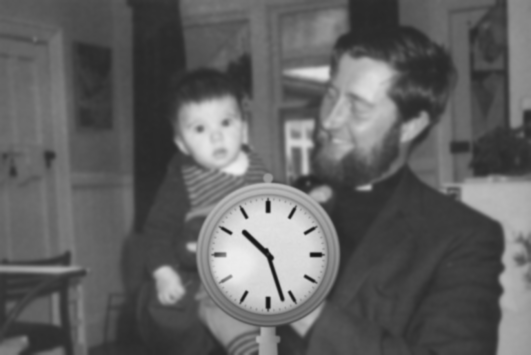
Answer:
10 h 27 min
